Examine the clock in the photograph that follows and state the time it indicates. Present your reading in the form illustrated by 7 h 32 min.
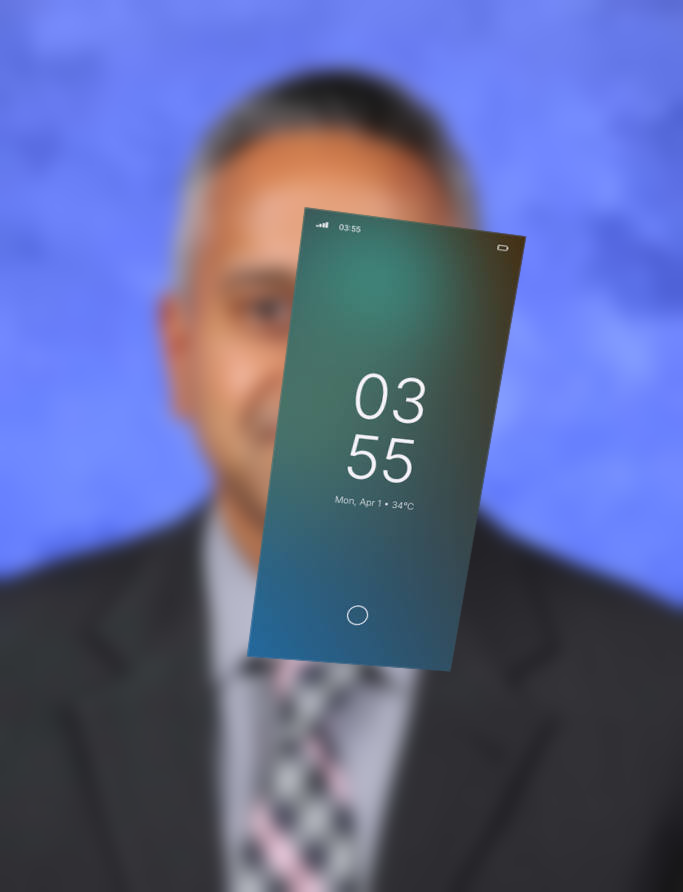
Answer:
3 h 55 min
